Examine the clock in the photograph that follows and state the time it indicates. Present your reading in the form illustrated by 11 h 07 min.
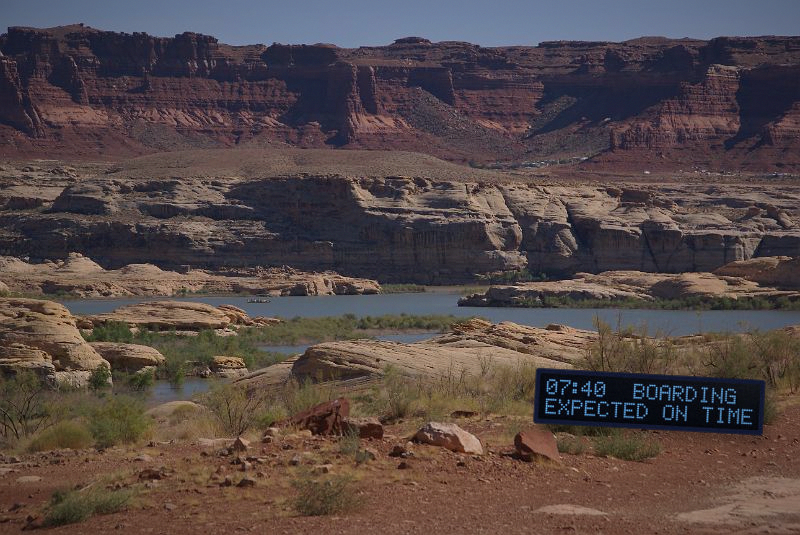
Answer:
7 h 40 min
